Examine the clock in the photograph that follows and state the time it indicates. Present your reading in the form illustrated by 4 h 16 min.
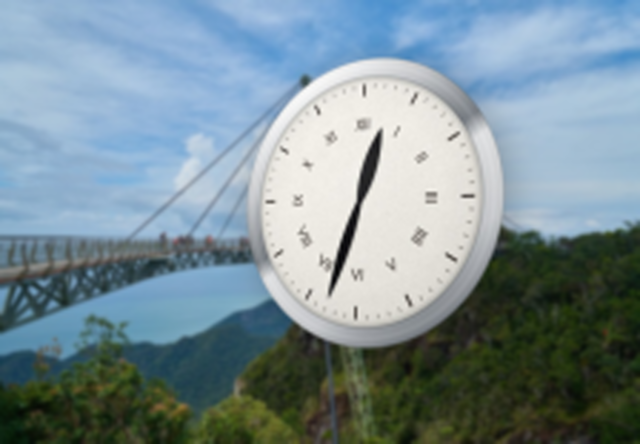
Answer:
12 h 33 min
